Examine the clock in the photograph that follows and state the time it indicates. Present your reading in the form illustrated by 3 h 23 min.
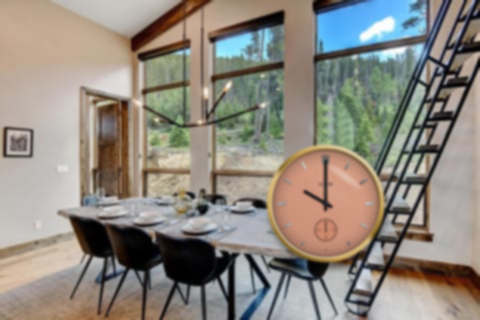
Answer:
10 h 00 min
